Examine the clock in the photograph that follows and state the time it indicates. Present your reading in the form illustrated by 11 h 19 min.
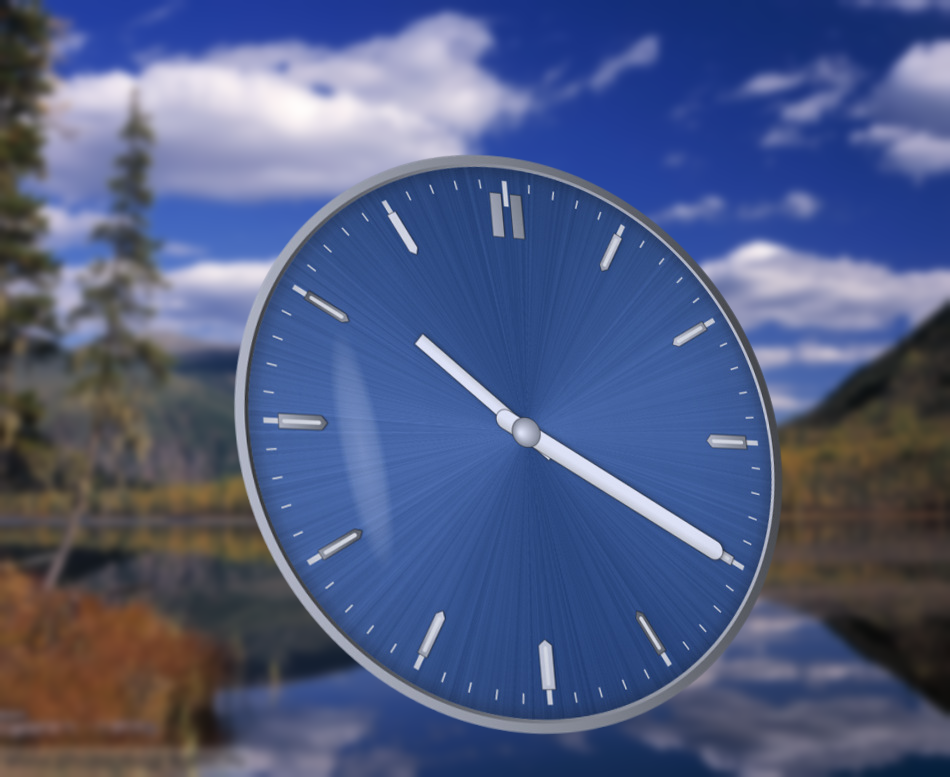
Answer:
10 h 20 min
